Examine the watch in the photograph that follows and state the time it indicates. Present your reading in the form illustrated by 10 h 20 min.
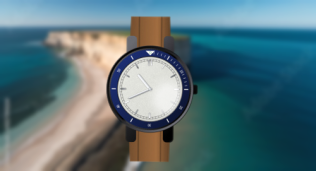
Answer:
10 h 41 min
